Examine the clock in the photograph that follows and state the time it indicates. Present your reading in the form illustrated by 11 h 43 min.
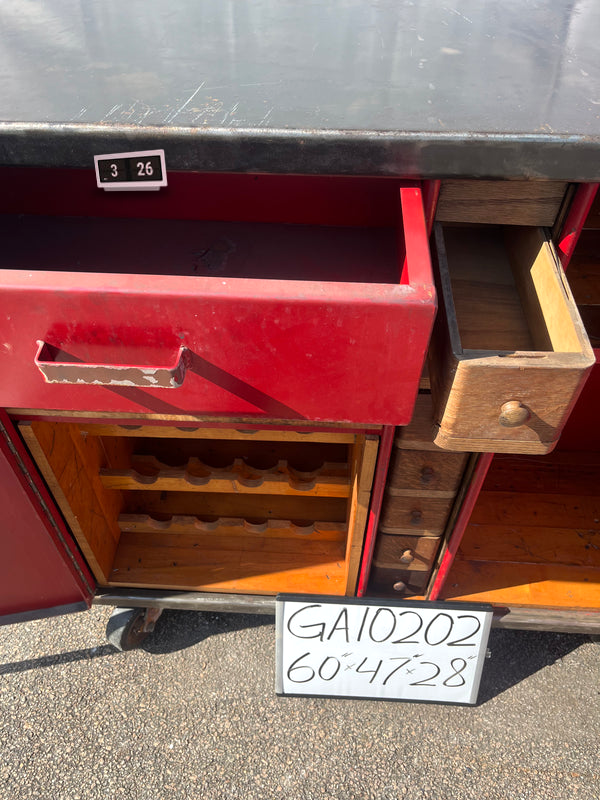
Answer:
3 h 26 min
